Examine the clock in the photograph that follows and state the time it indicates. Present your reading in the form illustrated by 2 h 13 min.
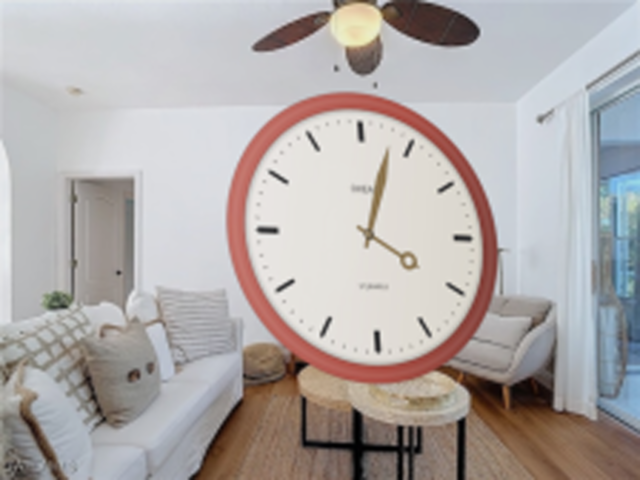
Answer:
4 h 03 min
